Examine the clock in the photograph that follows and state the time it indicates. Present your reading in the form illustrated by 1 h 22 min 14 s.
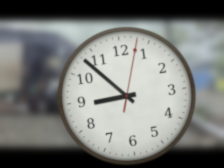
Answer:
8 h 53 min 03 s
